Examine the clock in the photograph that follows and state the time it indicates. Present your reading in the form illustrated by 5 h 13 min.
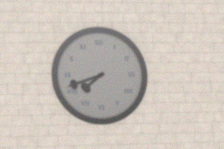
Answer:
7 h 42 min
